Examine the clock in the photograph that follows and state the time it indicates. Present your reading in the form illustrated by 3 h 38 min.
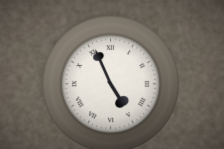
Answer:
4 h 56 min
